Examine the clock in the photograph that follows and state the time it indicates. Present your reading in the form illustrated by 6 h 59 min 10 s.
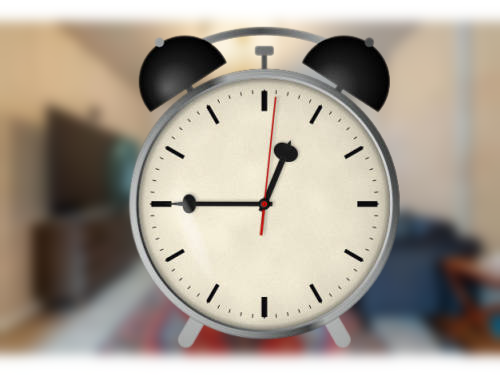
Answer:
12 h 45 min 01 s
